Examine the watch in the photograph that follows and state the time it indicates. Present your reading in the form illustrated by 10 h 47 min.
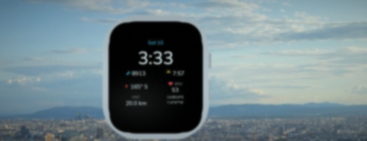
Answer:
3 h 33 min
